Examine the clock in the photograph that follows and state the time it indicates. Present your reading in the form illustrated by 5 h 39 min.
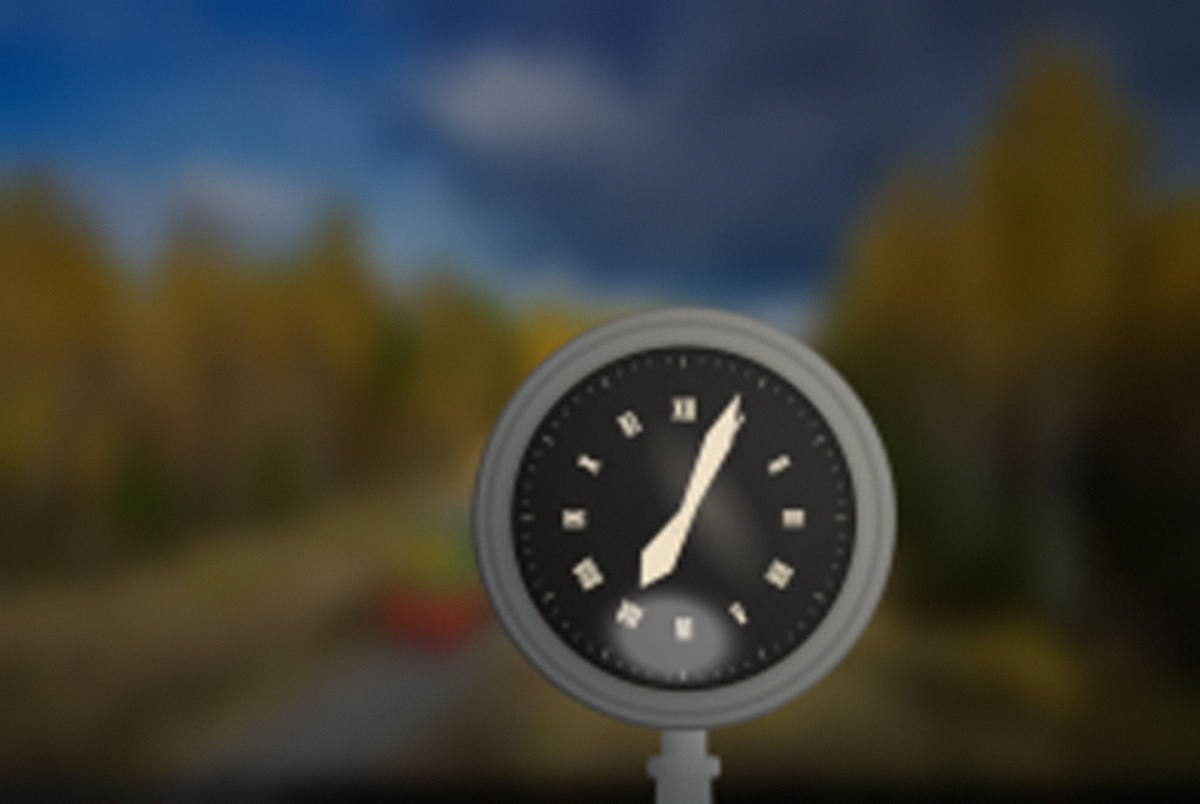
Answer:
7 h 04 min
